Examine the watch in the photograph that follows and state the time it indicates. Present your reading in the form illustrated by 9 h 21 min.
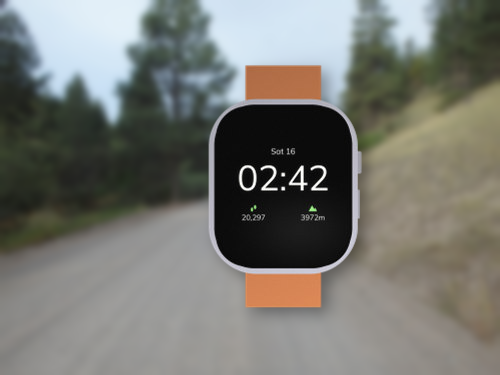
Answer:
2 h 42 min
